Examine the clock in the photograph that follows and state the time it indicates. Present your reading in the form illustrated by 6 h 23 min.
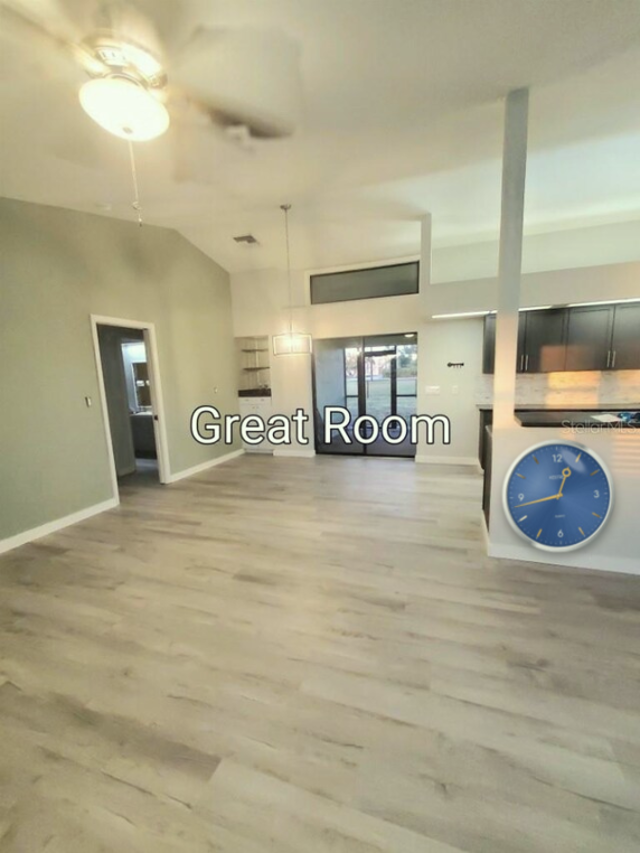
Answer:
12 h 43 min
